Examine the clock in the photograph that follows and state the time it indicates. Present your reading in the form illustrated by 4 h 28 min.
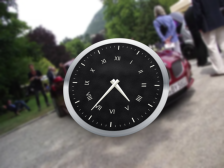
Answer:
4 h 36 min
